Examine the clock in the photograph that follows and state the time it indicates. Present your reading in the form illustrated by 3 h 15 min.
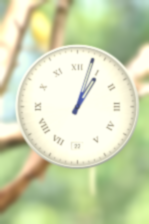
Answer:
1 h 03 min
